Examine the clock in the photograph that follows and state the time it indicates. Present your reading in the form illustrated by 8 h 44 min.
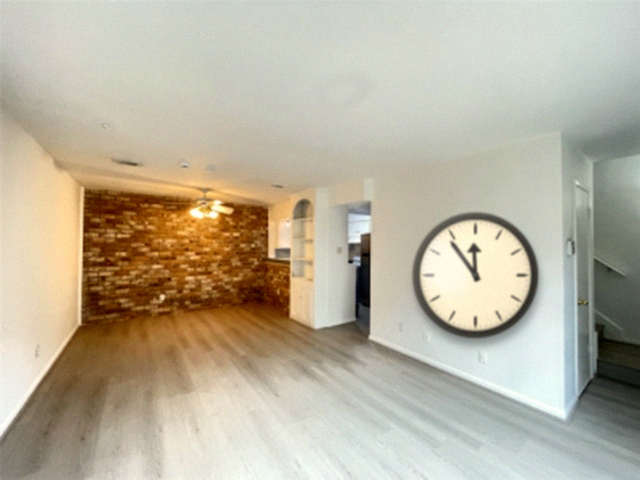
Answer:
11 h 54 min
